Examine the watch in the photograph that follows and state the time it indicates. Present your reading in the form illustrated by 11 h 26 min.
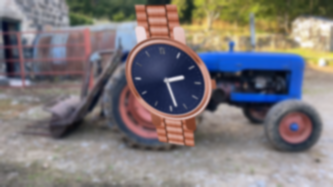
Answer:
2 h 28 min
